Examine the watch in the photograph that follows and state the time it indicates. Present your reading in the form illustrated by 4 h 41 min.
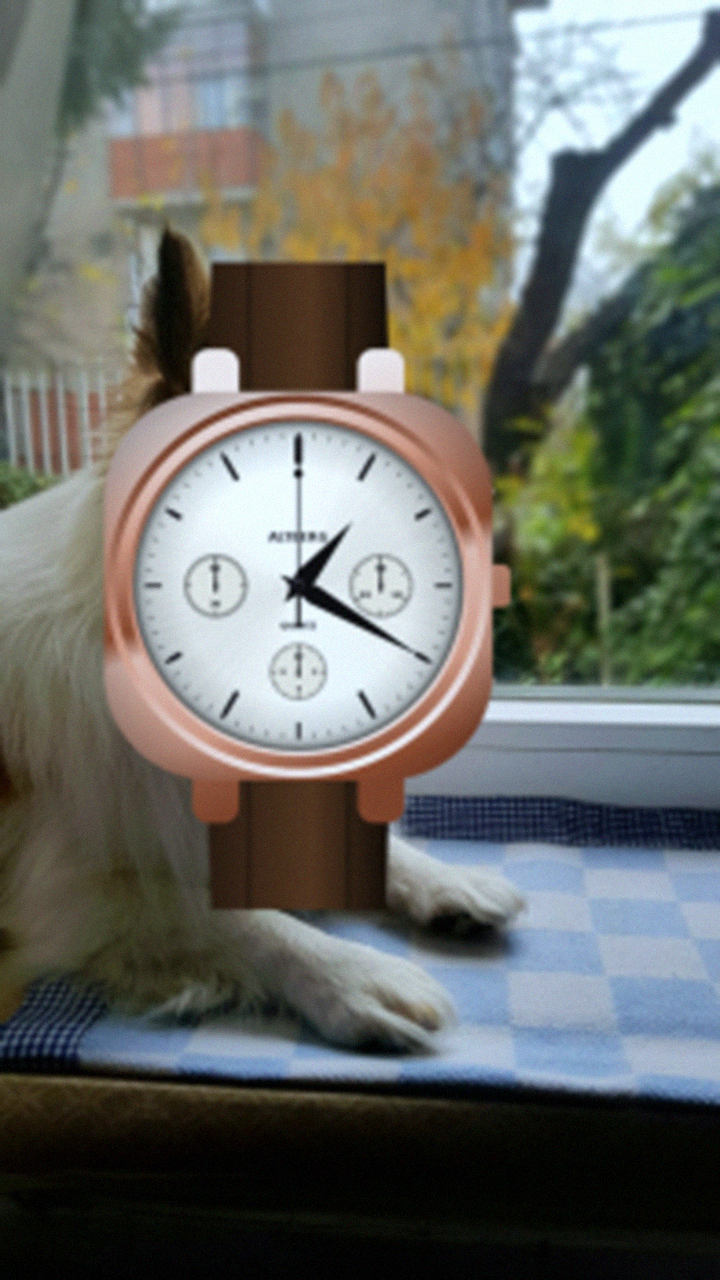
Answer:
1 h 20 min
